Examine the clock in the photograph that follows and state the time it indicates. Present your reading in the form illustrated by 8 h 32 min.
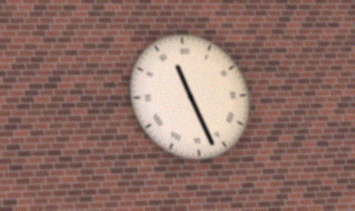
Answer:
11 h 27 min
